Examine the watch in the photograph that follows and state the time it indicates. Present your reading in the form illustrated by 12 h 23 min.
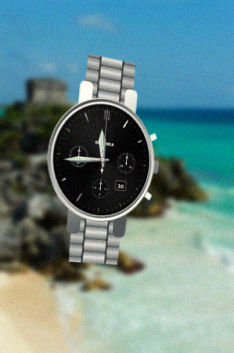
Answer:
11 h 44 min
